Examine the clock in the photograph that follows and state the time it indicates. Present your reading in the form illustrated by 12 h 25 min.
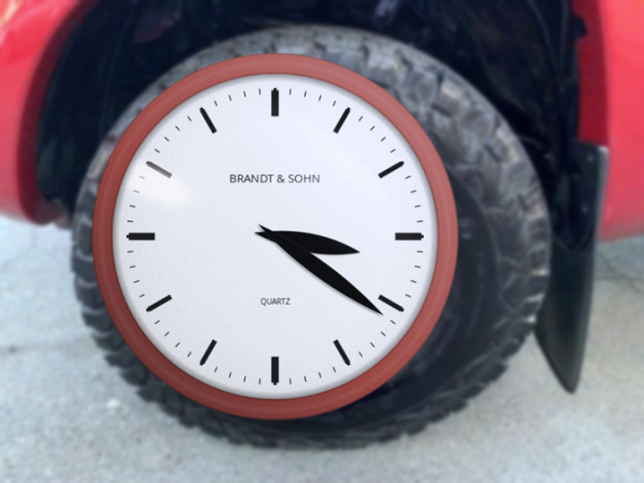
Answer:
3 h 21 min
